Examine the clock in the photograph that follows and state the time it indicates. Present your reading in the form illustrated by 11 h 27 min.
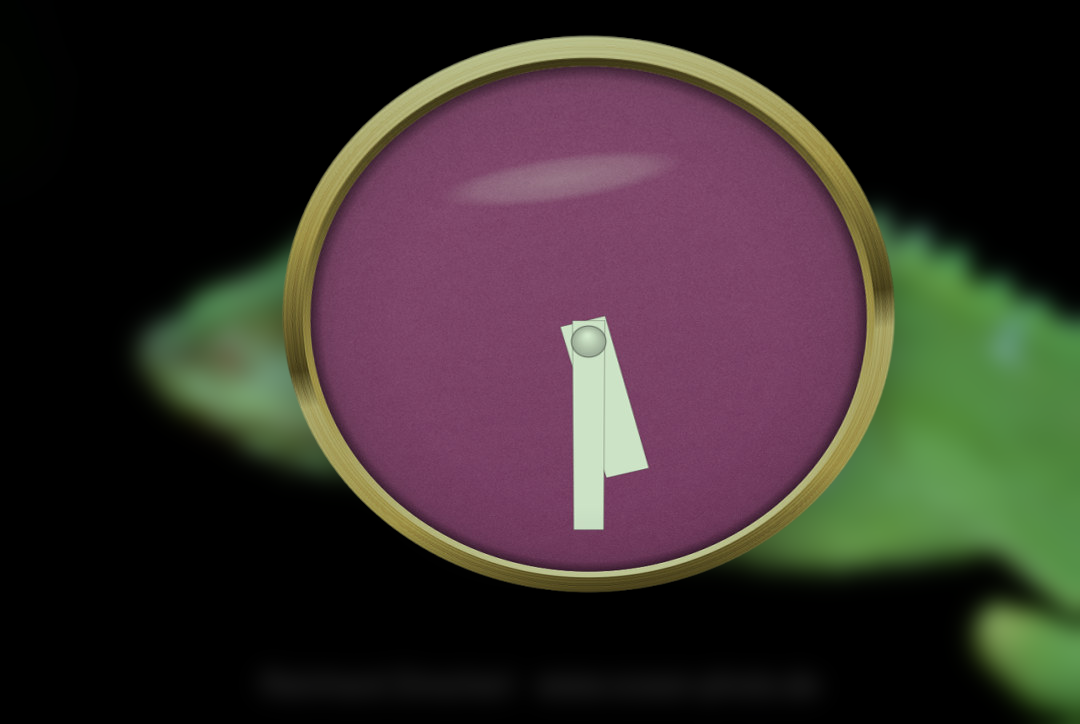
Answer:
5 h 30 min
